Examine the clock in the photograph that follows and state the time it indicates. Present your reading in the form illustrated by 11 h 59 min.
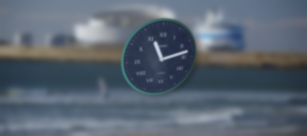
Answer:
11 h 13 min
